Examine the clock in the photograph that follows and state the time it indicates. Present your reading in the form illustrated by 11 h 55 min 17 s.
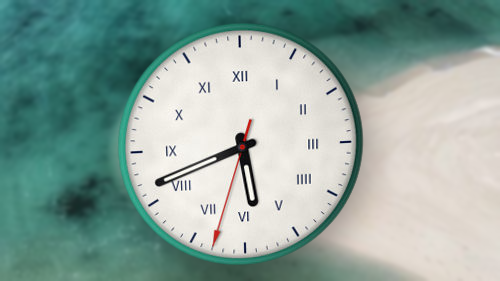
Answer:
5 h 41 min 33 s
